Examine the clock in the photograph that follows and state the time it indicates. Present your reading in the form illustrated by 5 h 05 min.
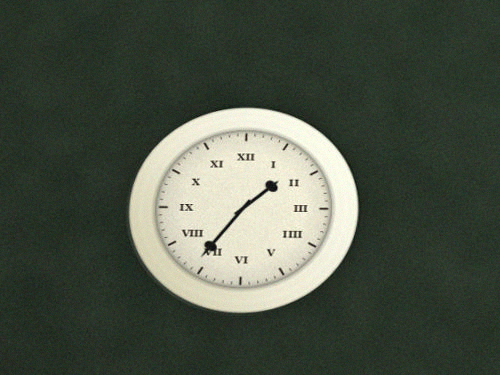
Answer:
1 h 36 min
